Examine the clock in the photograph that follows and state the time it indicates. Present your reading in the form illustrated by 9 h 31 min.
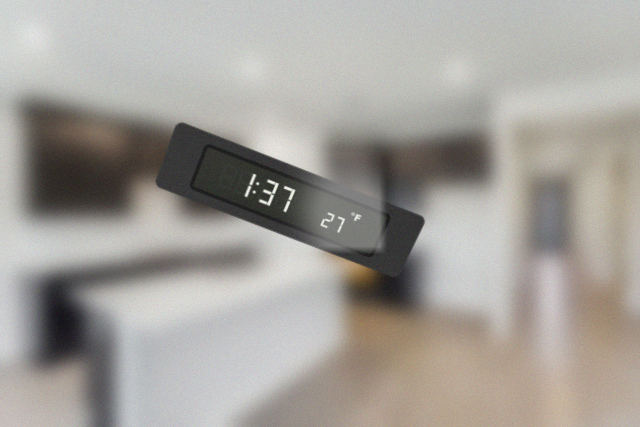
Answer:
1 h 37 min
